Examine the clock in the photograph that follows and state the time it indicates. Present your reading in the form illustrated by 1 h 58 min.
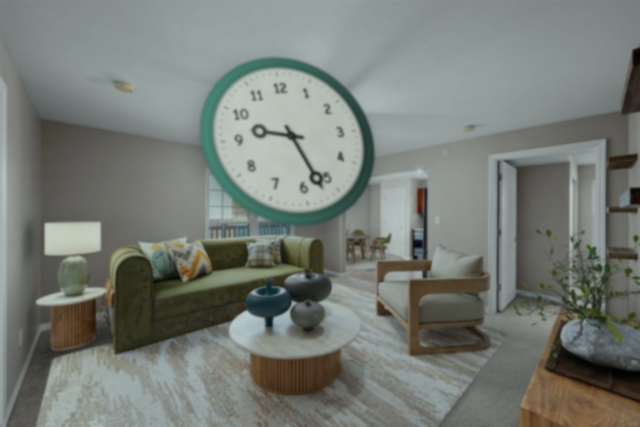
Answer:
9 h 27 min
